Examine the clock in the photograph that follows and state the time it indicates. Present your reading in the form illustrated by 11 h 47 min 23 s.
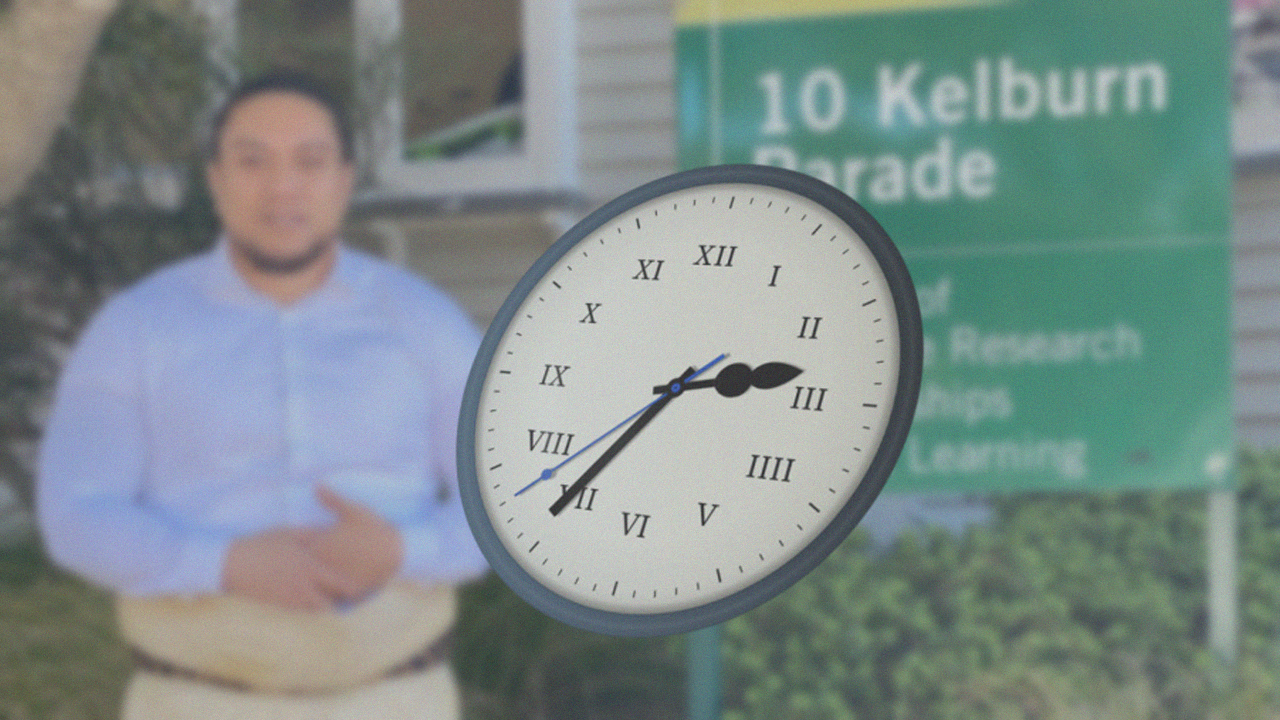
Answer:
2 h 35 min 38 s
